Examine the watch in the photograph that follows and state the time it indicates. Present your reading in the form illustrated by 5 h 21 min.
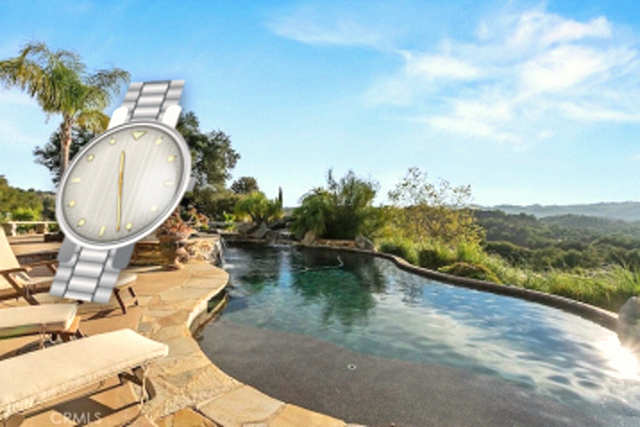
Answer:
11 h 27 min
